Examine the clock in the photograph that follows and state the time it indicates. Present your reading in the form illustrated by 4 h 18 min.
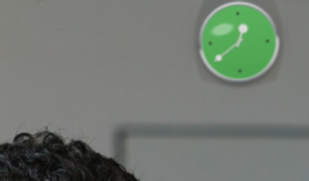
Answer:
12 h 39 min
